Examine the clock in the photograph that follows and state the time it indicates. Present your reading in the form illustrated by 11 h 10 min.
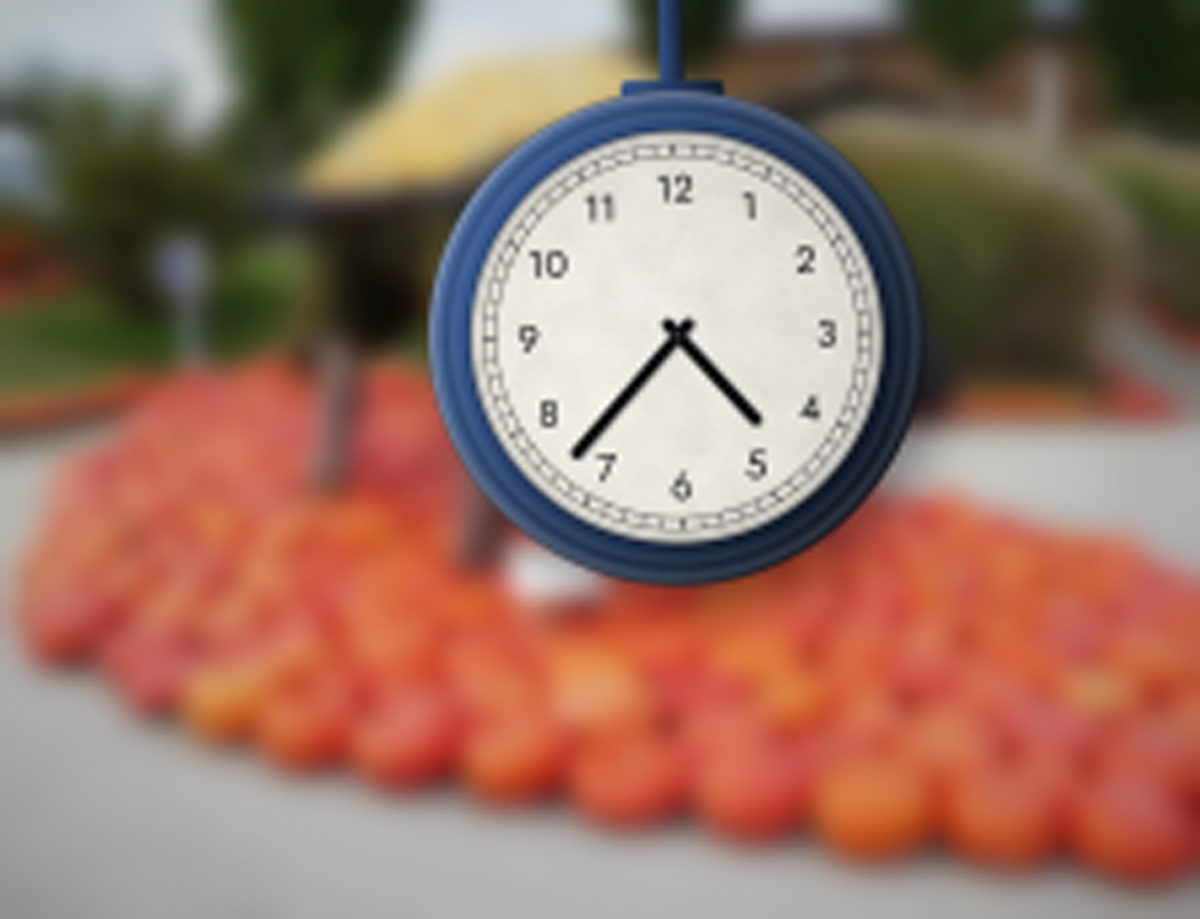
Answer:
4 h 37 min
